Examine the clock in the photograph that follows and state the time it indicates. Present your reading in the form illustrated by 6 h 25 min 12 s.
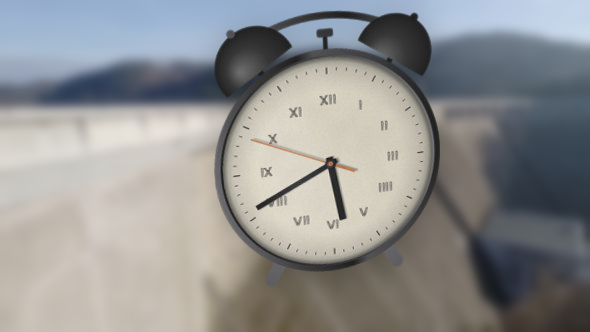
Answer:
5 h 40 min 49 s
